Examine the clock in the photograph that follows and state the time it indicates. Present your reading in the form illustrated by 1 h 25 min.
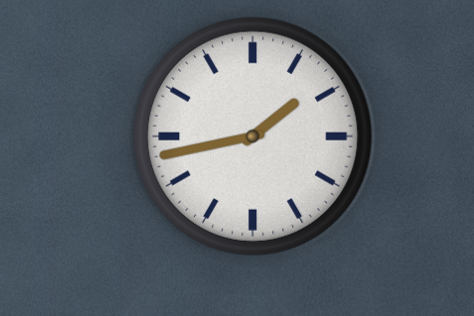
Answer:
1 h 43 min
